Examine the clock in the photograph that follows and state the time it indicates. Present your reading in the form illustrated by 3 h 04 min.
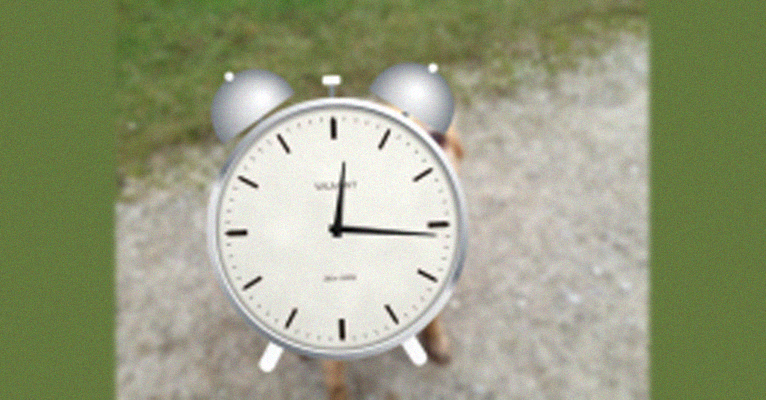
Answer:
12 h 16 min
